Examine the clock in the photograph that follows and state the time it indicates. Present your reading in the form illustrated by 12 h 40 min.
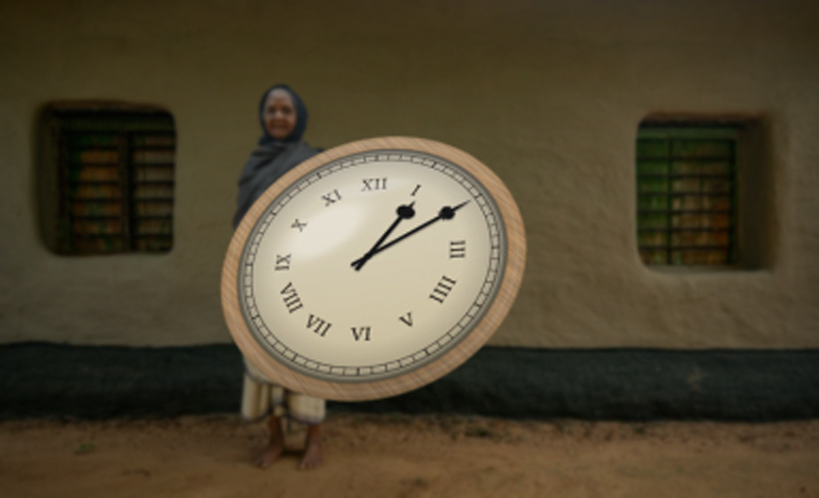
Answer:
1 h 10 min
